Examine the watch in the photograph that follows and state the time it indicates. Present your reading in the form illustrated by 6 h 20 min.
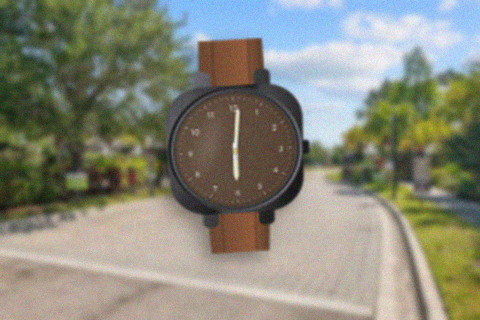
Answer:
6 h 01 min
